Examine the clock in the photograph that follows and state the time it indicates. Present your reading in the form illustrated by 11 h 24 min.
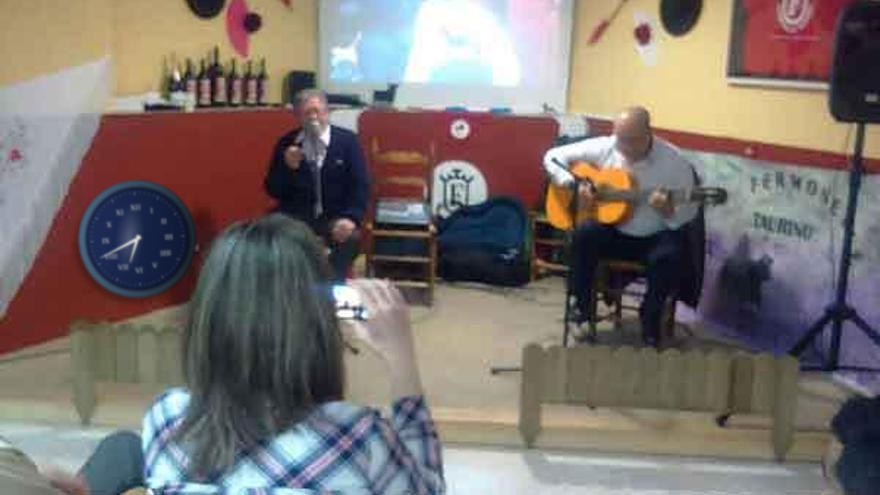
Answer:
6 h 41 min
